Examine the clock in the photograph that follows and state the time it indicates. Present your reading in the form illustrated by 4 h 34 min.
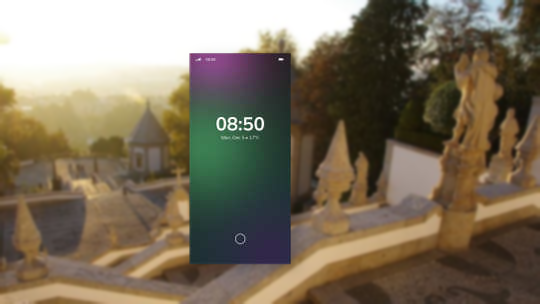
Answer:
8 h 50 min
